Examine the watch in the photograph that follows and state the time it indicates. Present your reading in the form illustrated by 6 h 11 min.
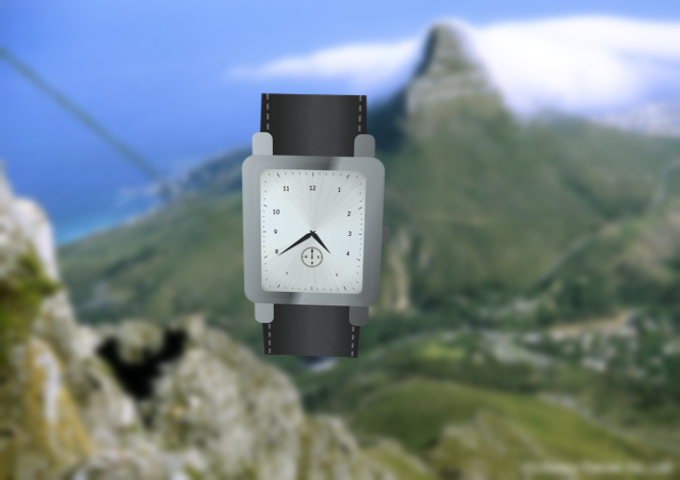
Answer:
4 h 39 min
